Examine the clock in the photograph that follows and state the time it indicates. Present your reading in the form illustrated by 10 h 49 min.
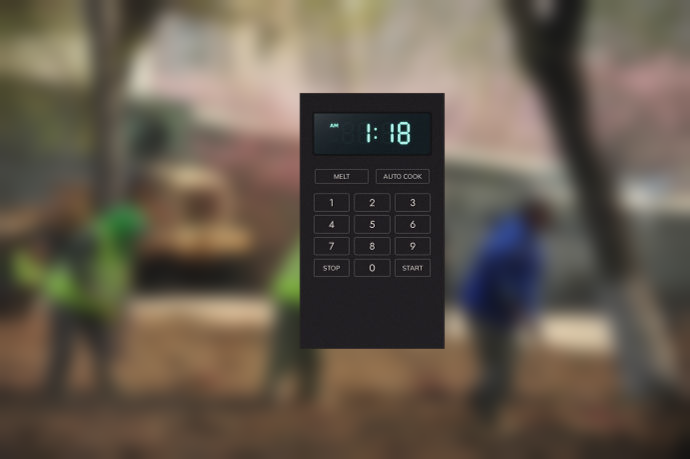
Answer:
1 h 18 min
